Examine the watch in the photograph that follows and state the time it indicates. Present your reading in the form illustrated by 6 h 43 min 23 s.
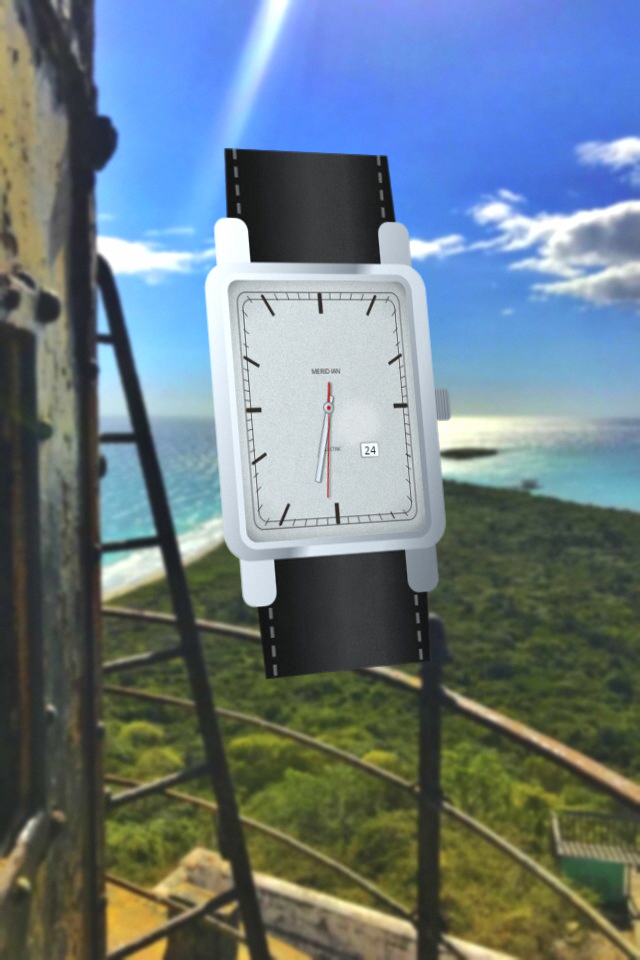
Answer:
6 h 32 min 31 s
